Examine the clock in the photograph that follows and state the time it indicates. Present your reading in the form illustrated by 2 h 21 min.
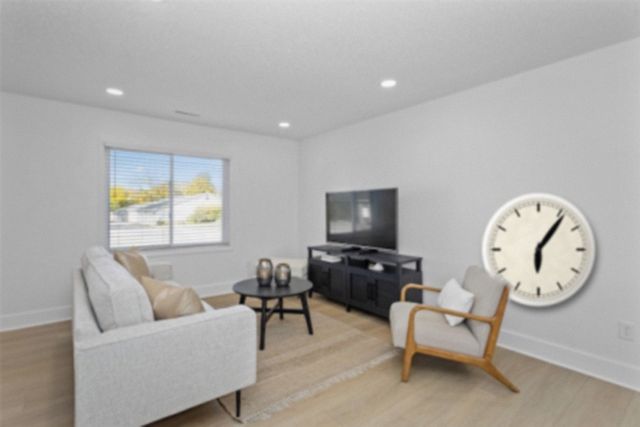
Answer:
6 h 06 min
